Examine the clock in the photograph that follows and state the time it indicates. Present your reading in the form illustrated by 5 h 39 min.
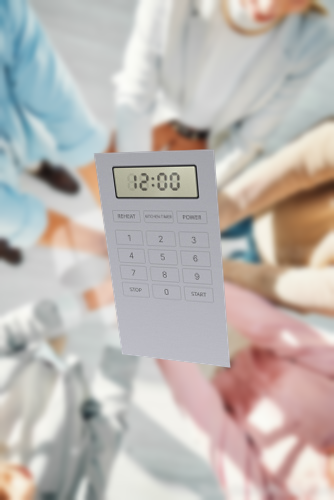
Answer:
12 h 00 min
